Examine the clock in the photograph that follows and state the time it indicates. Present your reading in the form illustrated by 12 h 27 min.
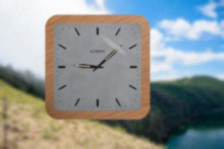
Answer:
9 h 08 min
